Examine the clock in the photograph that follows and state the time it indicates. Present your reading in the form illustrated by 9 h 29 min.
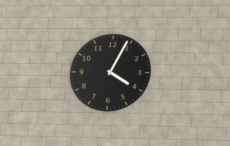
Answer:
4 h 04 min
